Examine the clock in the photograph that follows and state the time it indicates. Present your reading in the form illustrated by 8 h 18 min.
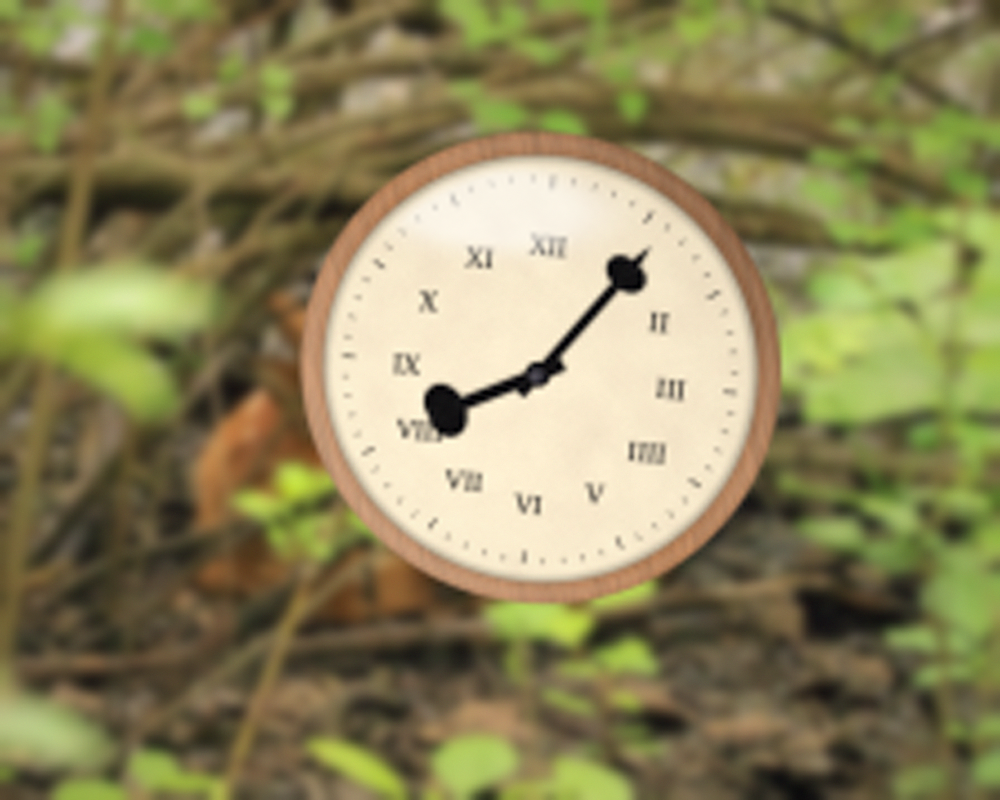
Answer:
8 h 06 min
